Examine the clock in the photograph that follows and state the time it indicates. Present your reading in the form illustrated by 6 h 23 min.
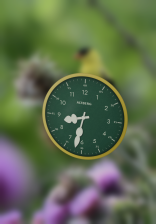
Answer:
8 h 32 min
